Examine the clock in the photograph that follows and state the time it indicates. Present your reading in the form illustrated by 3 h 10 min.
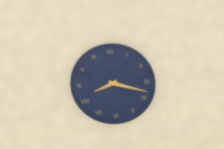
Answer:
8 h 18 min
